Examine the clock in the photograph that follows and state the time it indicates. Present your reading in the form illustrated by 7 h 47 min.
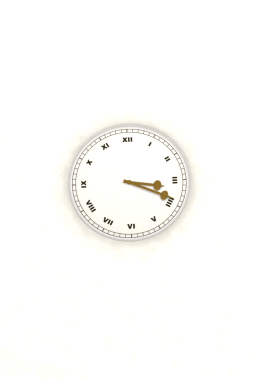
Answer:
3 h 19 min
